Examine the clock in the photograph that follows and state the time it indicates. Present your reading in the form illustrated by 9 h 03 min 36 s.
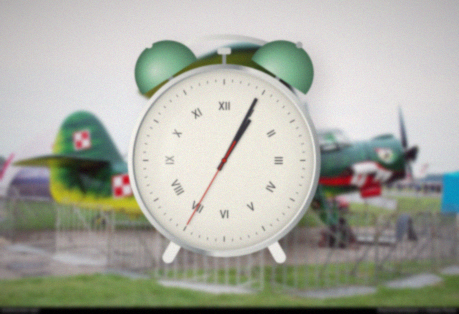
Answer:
1 h 04 min 35 s
